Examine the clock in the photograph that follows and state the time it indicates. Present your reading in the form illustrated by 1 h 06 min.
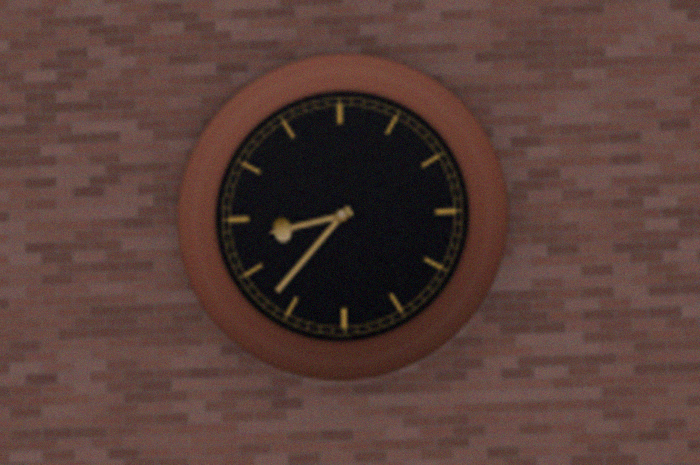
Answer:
8 h 37 min
